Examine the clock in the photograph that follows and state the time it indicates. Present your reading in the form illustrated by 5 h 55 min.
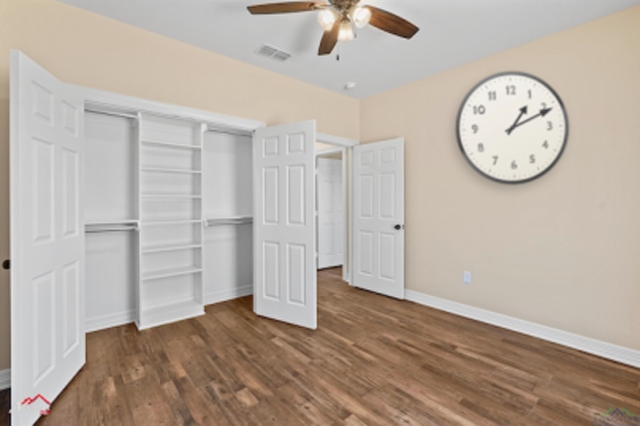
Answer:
1 h 11 min
